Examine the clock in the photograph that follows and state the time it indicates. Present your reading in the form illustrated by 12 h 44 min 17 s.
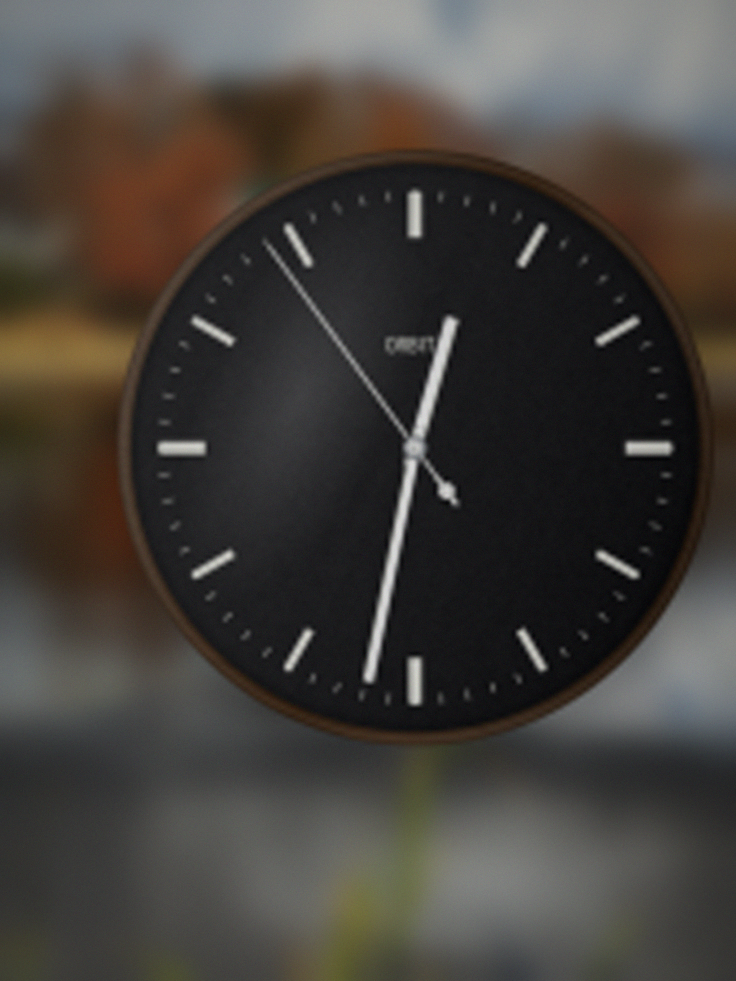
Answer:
12 h 31 min 54 s
